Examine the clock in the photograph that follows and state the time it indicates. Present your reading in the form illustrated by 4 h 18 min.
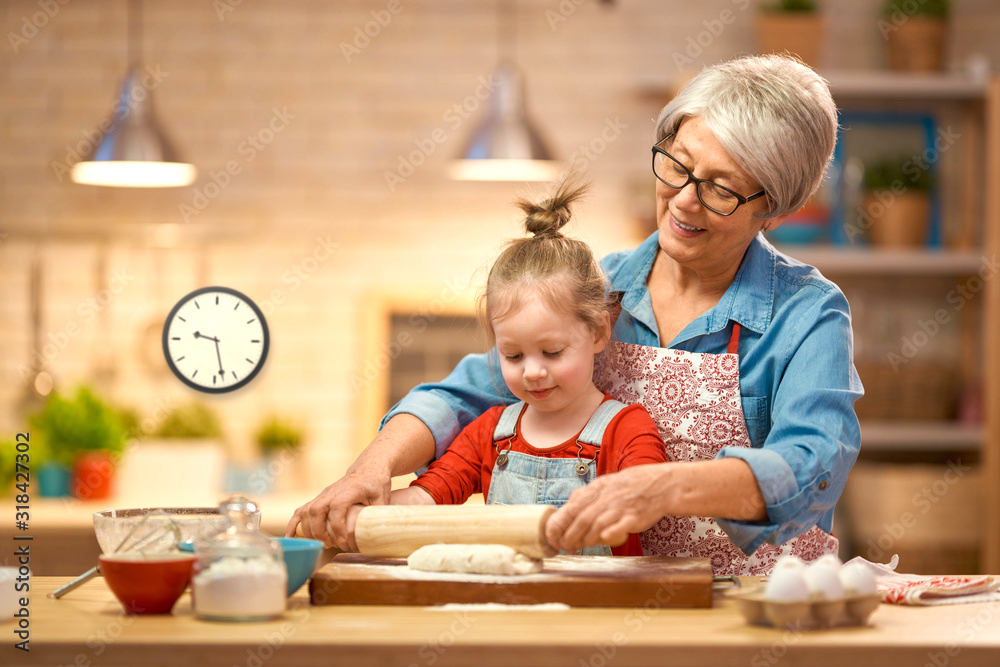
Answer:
9 h 28 min
